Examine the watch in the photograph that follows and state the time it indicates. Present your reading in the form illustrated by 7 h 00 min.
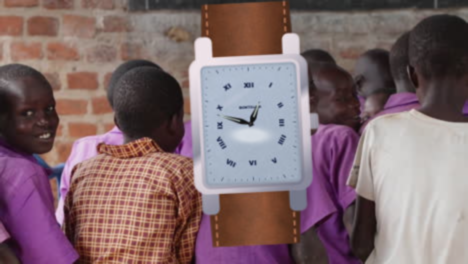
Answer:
12 h 48 min
